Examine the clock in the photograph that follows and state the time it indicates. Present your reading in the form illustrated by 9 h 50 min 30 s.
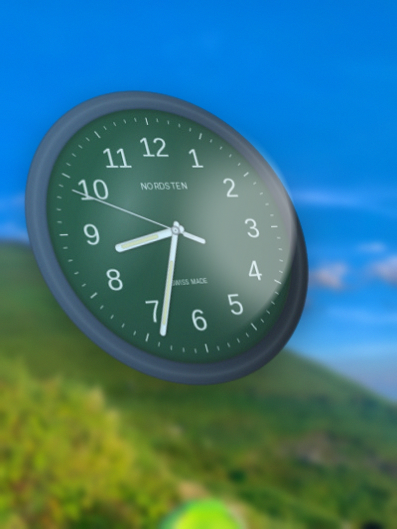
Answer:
8 h 33 min 49 s
